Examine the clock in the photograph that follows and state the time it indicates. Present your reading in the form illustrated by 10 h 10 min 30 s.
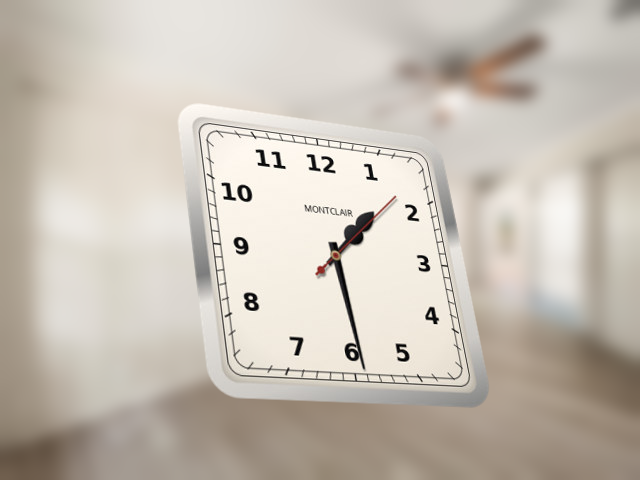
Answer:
1 h 29 min 08 s
